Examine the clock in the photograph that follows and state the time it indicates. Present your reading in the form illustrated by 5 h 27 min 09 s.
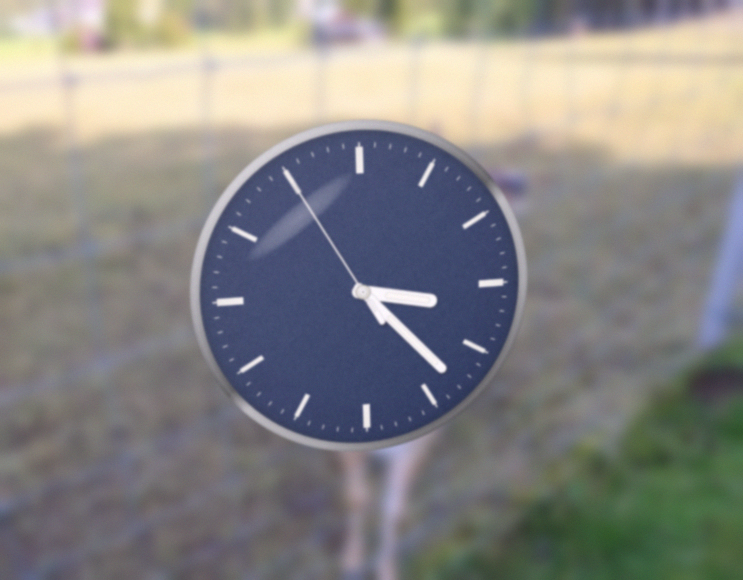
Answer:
3 h 22 min 55 s
